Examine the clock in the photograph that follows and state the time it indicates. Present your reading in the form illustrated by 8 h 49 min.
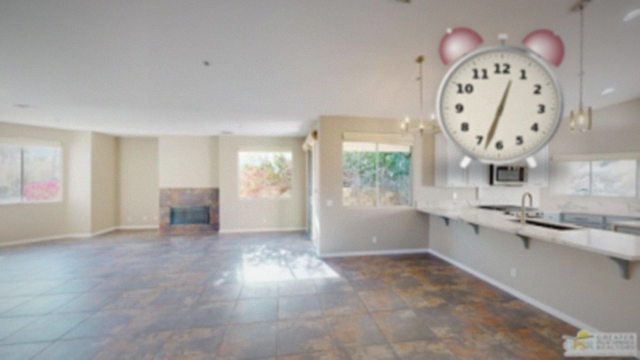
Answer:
12 h 33 min
